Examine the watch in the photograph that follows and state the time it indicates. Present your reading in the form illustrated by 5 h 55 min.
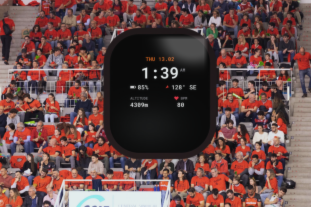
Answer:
1 h 39 min
